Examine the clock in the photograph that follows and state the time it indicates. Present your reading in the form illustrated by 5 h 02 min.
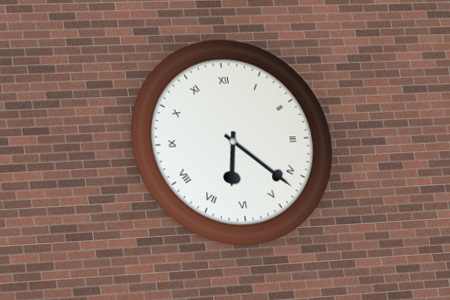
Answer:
6 h 22 min
